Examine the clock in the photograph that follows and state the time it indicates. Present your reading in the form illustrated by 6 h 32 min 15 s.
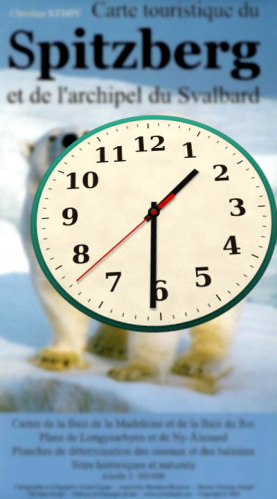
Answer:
1 h 30 min 38 s
